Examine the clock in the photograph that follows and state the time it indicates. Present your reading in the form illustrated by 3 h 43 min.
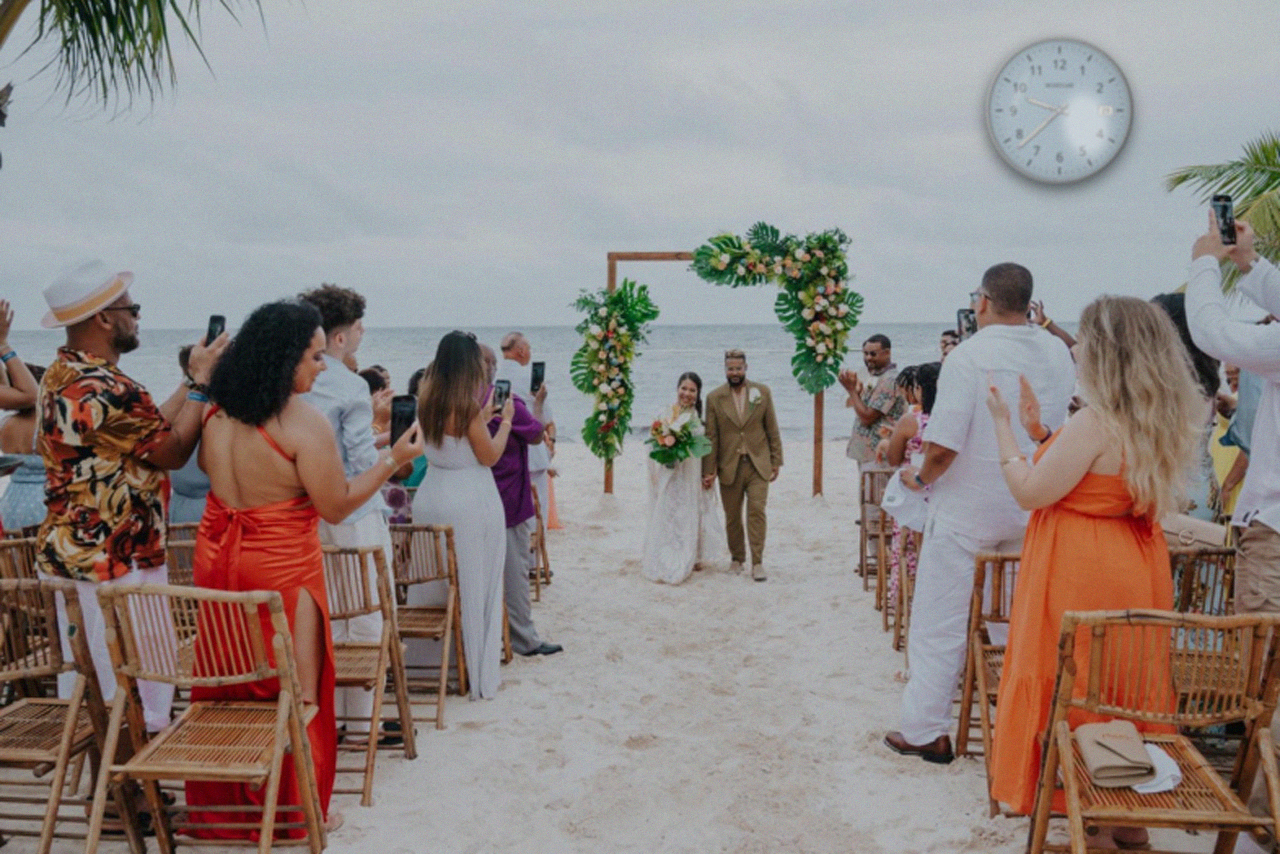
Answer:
9 h 38 min
